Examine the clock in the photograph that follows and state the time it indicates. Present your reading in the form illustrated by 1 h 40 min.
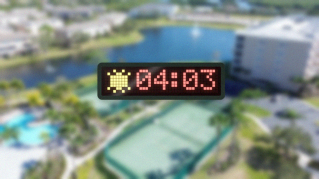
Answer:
4 h 03 min
